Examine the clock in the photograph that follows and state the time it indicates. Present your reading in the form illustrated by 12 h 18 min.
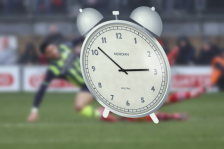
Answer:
2 h 52 min
